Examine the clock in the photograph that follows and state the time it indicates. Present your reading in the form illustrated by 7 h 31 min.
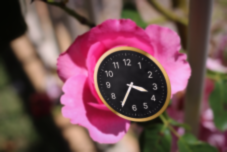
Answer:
3 h 35 min
